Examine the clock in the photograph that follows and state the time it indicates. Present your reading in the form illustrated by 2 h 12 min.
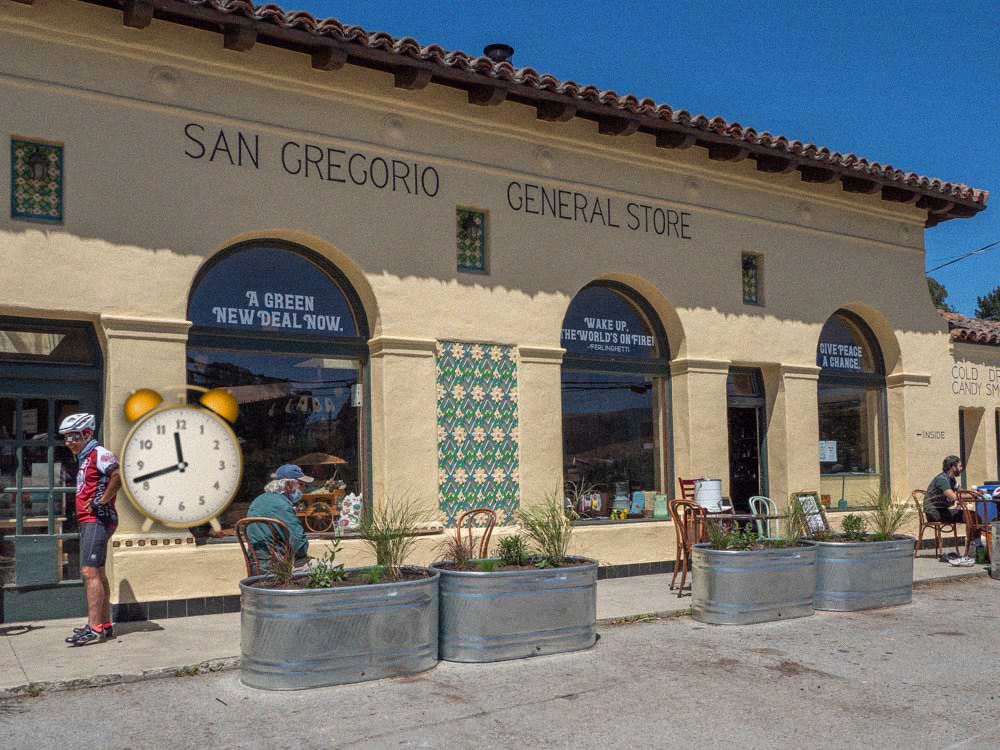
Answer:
11 h 42 min
